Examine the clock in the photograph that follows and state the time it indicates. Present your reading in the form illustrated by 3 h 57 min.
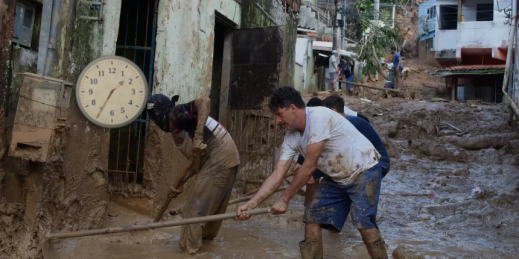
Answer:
1 h 35 min
